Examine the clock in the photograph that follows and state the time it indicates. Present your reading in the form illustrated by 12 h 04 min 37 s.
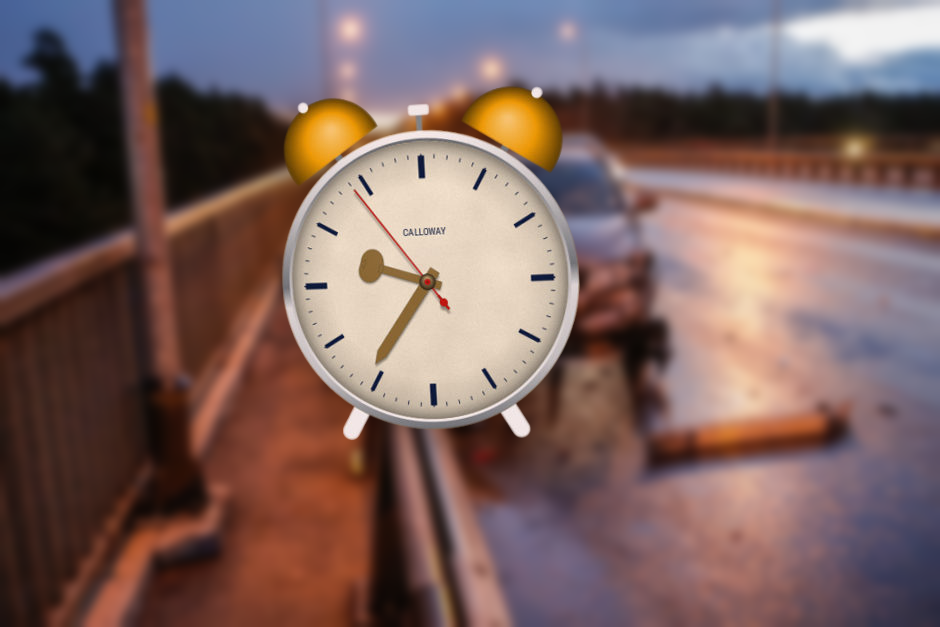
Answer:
9 h 35 min 54 s
